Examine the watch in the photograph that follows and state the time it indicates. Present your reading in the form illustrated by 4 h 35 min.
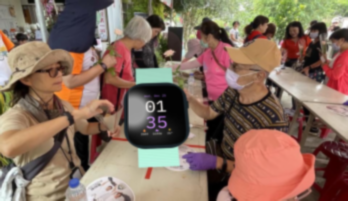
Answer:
1 h 35 min
